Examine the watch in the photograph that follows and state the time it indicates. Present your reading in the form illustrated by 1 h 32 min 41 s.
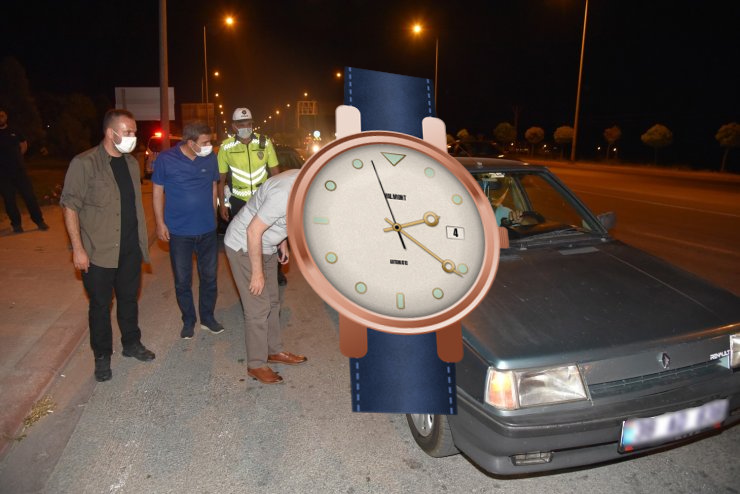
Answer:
2 h 20 min 57 s
